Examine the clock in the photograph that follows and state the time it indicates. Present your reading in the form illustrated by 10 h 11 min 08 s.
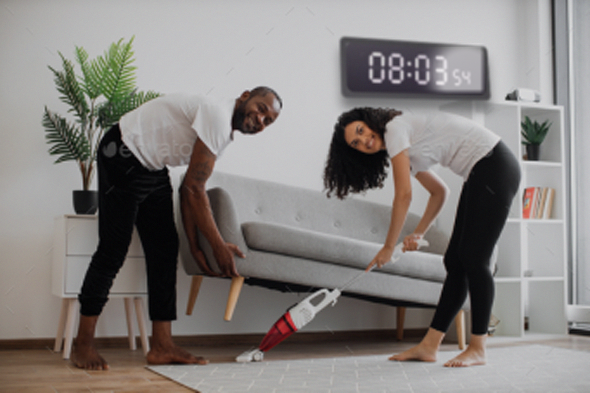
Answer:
8 h 03 min 54 s
